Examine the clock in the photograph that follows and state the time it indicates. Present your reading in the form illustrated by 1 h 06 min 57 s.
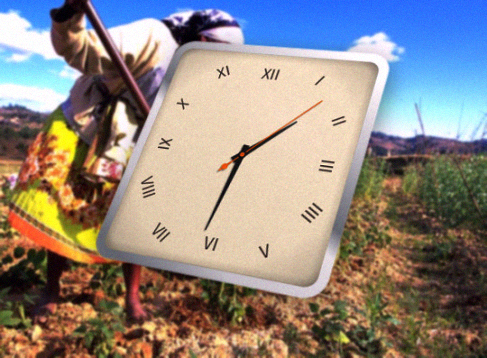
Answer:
1 h 31 min 07 s
